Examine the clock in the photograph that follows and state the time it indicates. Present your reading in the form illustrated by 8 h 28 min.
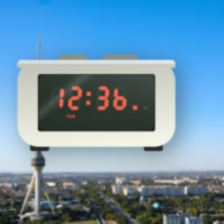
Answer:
12 h 36 min
